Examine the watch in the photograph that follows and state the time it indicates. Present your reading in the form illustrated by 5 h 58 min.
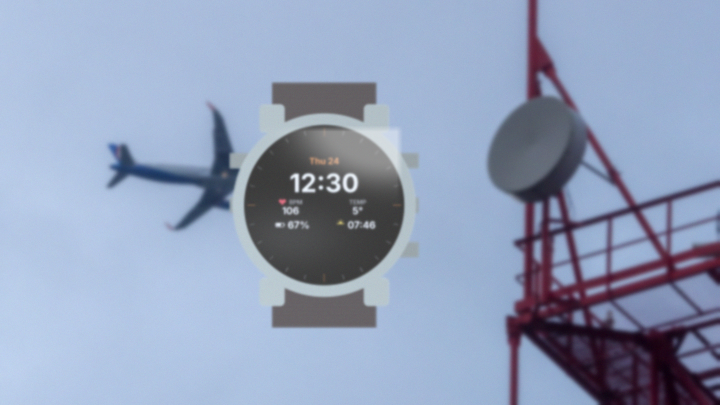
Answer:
12 h 30 min
